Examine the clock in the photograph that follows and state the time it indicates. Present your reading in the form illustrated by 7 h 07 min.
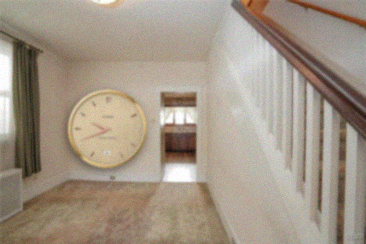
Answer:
9 h 41 min
